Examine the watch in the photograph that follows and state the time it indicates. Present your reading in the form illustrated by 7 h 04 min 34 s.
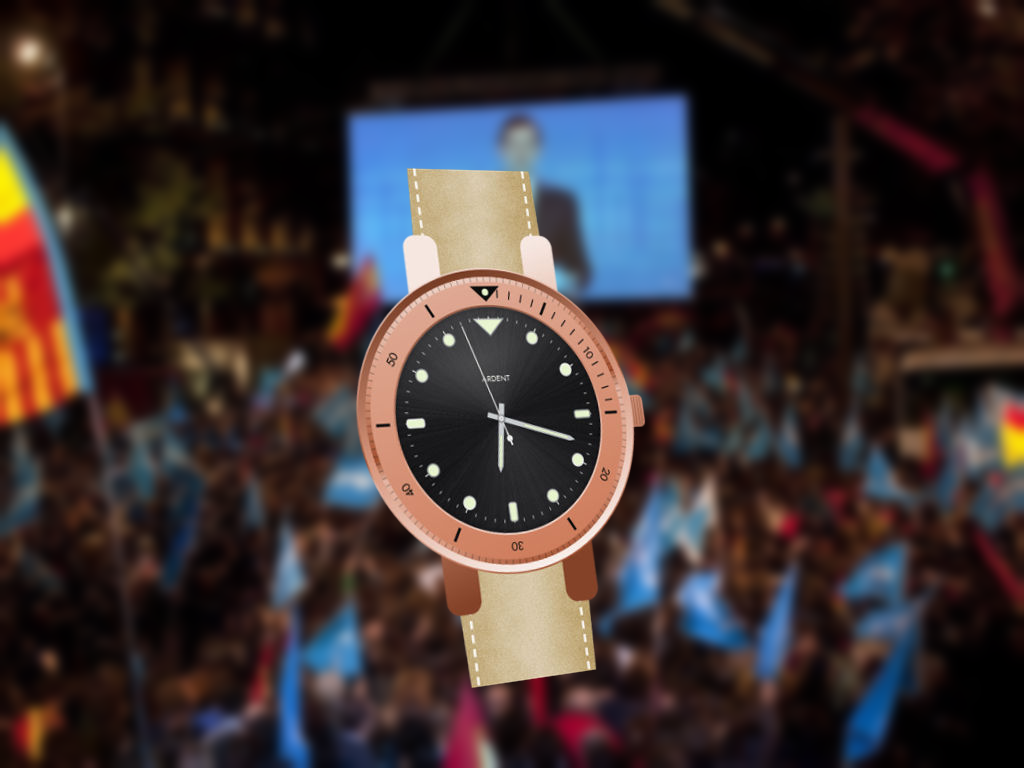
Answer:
6 h 17 min 57 s
